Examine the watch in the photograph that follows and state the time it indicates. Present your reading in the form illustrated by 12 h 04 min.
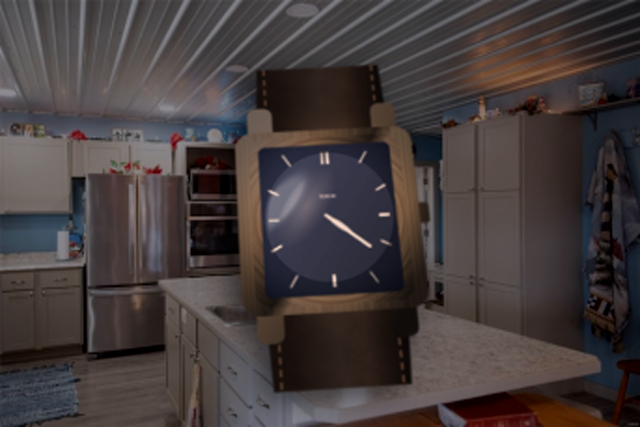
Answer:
4 h 22 min
